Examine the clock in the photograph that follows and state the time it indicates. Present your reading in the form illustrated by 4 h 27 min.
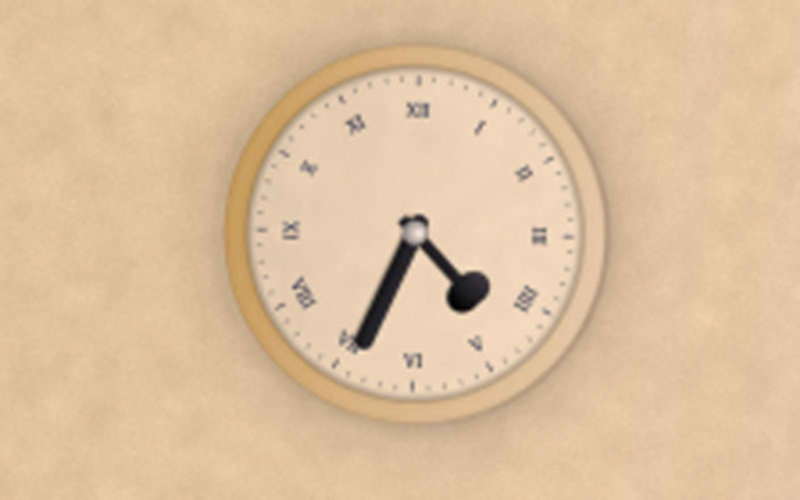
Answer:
4 h 34 min
